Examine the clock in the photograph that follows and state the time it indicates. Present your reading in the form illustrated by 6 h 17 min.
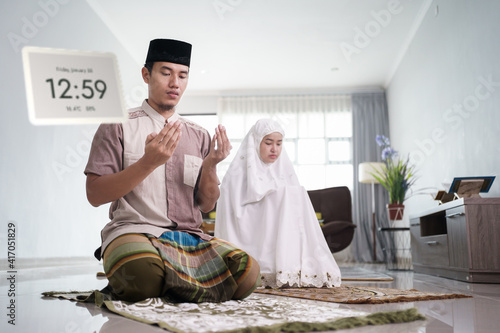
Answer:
12 h 59 min
